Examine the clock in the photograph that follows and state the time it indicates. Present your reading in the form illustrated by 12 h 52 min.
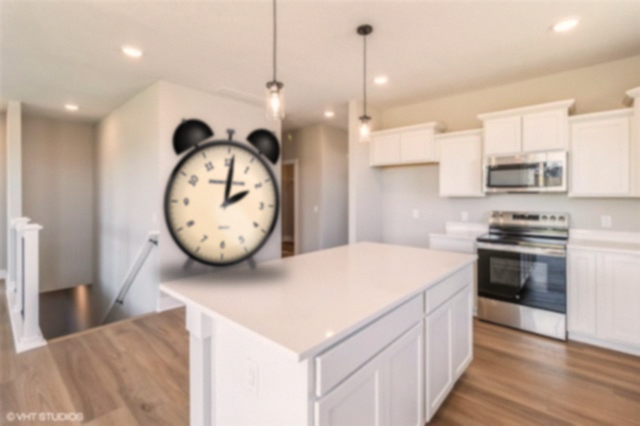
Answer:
2 h 01 min
